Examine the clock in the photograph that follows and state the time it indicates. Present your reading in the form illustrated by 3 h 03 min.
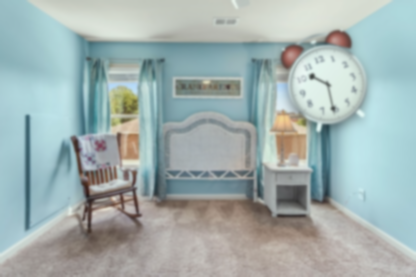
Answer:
10 h 31 min
